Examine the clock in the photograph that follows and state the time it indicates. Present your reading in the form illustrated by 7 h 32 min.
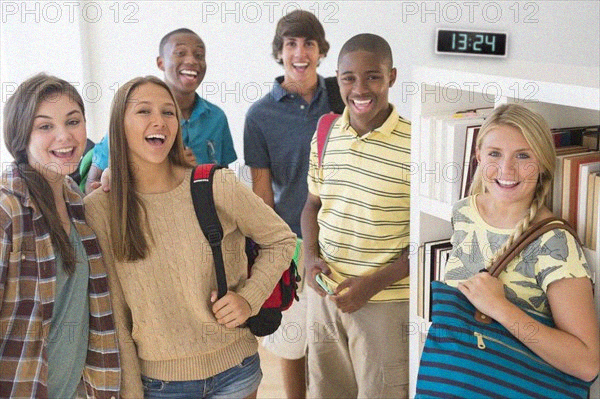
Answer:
13 h 24 min
